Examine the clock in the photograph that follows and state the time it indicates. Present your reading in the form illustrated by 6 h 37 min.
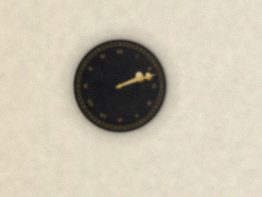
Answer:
2 h 12 min
